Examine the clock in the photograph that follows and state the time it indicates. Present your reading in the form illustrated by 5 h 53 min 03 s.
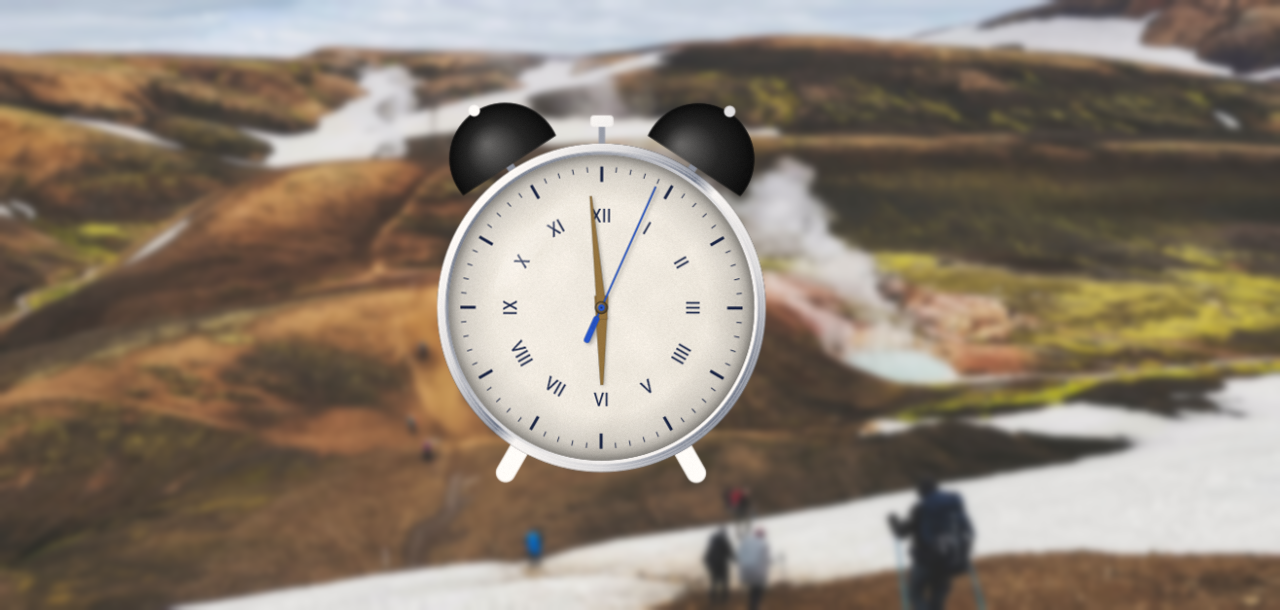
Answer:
5 h 59 min 04 s
